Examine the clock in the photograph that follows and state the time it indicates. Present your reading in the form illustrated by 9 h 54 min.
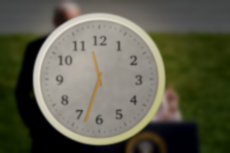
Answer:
11 h 33 min
